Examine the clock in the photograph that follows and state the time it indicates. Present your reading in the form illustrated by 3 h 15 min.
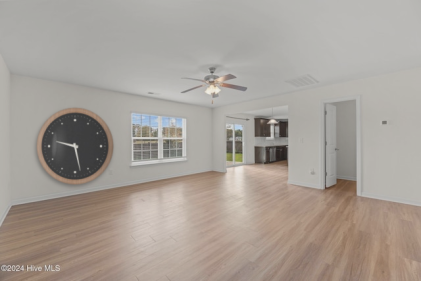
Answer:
9 h 28 min
